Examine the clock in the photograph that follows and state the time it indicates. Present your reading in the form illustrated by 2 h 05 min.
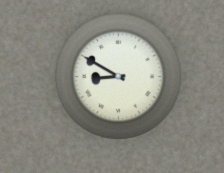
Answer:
8 h 50 min
